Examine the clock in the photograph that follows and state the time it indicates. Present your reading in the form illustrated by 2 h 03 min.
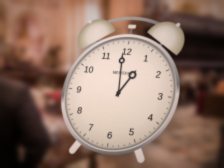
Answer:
12 h 59 min
